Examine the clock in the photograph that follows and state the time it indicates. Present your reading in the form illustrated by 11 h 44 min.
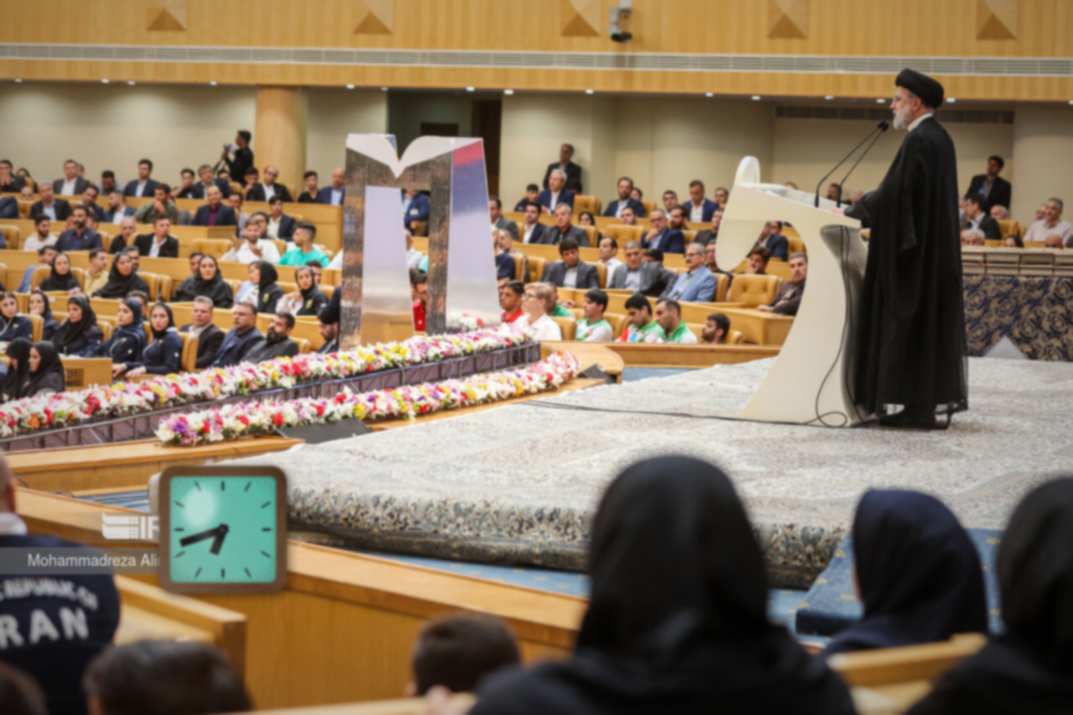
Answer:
6 h 42 min
